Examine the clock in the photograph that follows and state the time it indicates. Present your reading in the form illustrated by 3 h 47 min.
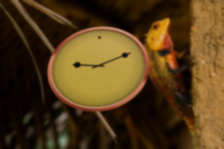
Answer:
9 h 11 min
